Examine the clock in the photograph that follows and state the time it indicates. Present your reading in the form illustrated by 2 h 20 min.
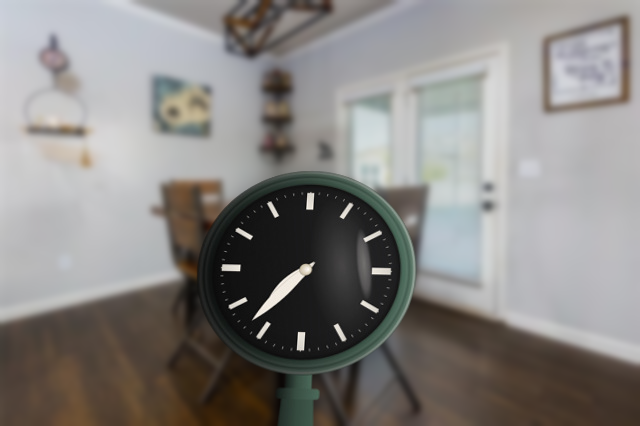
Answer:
7 h 37 min
